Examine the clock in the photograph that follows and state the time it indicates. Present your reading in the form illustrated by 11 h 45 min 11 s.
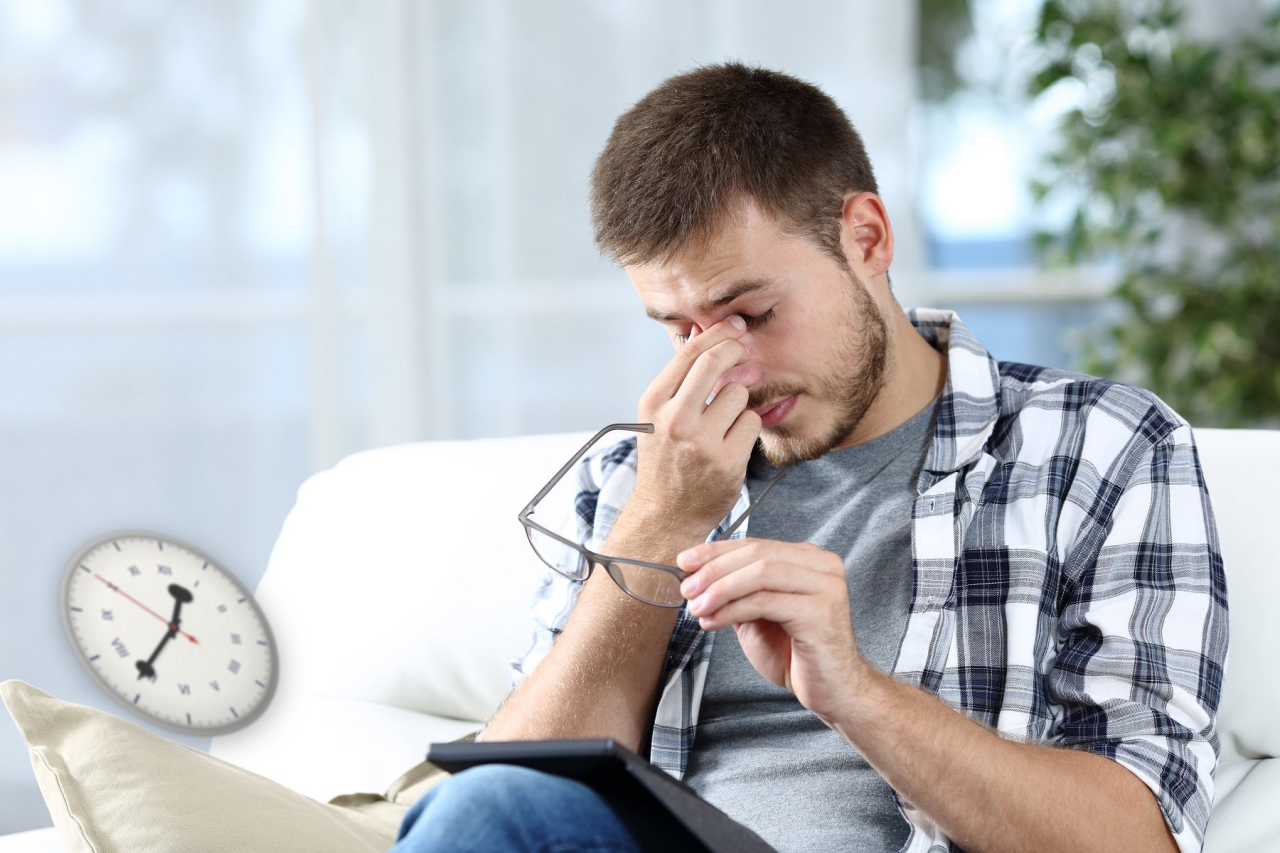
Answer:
12 h 35 min 50 s
